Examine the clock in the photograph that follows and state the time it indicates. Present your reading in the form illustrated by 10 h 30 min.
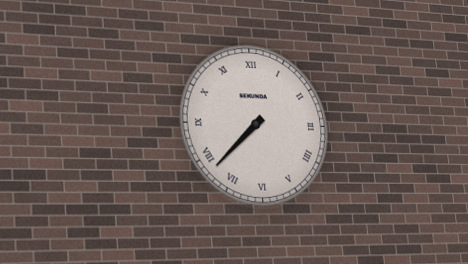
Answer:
7 h 38 min
